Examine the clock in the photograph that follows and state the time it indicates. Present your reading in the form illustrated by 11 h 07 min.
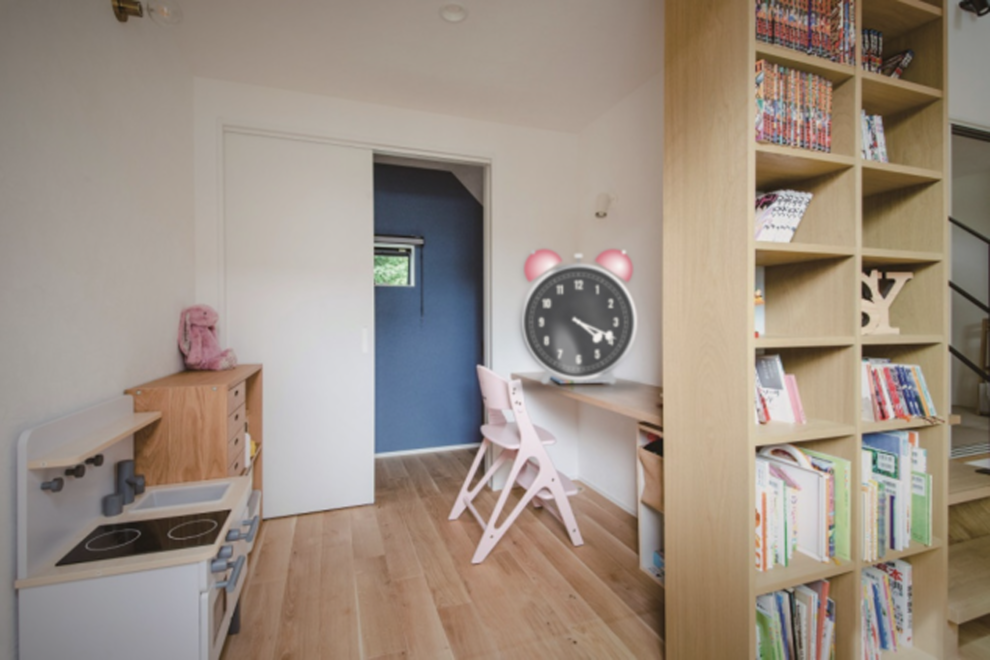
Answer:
4 h 19 min
